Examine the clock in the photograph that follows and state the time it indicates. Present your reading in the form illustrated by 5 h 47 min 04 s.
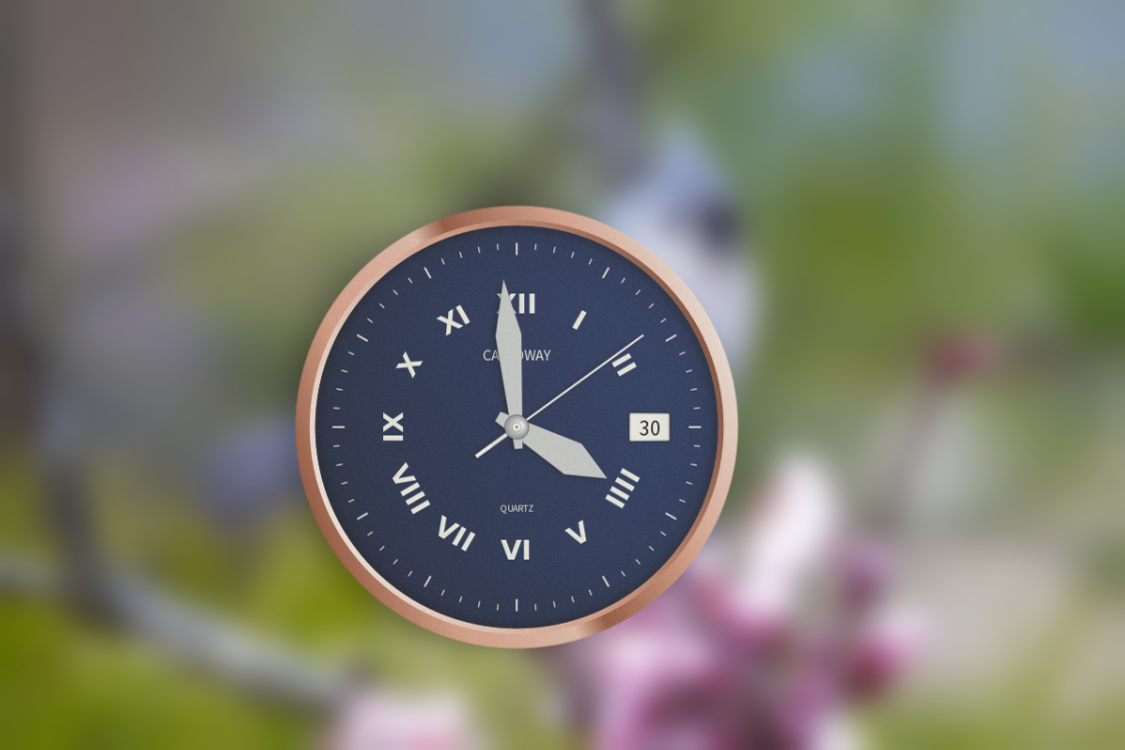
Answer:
3 h 59 min 09 s
